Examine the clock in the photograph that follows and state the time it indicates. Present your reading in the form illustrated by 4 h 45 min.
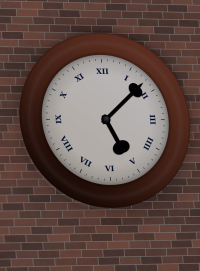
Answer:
5 h 08 min
